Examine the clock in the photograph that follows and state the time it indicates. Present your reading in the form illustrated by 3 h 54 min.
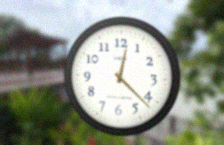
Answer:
12 h 22 min
